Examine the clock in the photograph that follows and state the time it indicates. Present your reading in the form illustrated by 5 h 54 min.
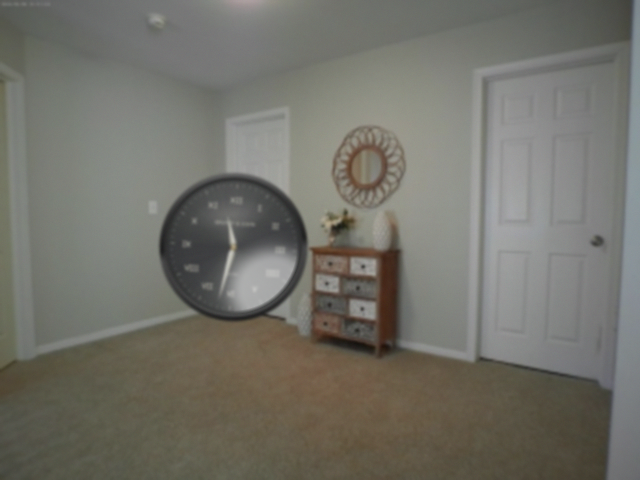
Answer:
11 h 32 min
